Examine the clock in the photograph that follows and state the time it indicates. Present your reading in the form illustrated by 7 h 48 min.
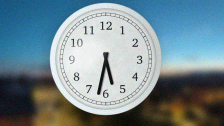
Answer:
5 h 32 min
